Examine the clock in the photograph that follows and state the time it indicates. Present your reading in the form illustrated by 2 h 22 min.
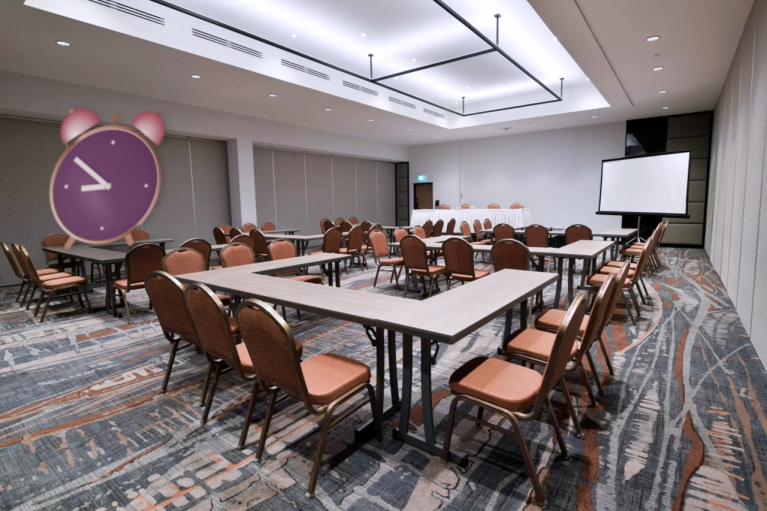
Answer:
8 h 51 min
